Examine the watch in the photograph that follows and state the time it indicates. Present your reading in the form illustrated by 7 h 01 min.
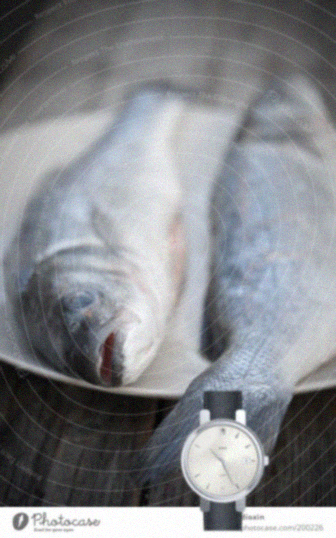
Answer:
10 h 26 min
